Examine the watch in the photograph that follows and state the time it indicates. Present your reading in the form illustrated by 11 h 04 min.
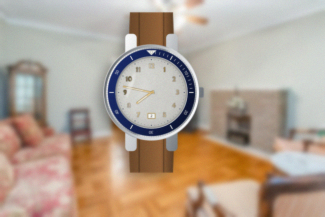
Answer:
7 h 47 min
